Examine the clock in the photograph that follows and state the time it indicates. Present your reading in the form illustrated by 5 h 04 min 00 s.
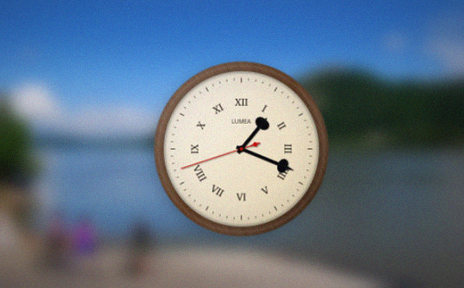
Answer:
1 h 18 min 42 s
